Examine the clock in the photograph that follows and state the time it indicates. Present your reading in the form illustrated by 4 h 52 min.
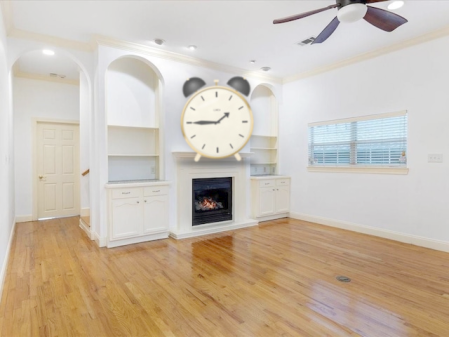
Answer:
1 h 45 min
